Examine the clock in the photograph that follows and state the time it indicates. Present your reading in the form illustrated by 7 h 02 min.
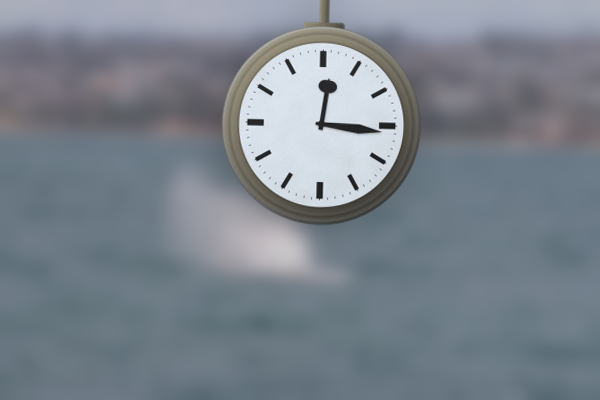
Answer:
12 h 16 min
